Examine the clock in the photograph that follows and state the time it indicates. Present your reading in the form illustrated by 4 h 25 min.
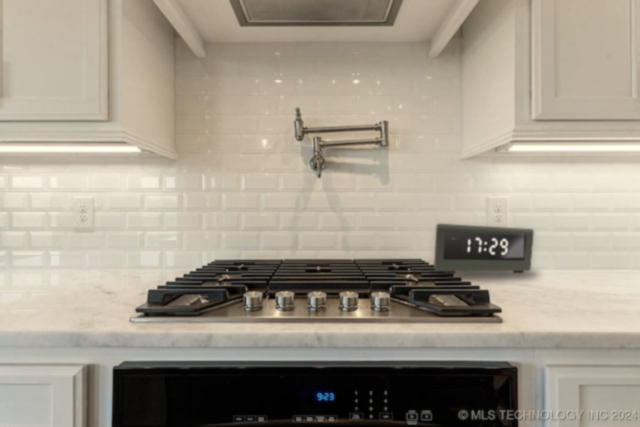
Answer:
17 h 29 min
